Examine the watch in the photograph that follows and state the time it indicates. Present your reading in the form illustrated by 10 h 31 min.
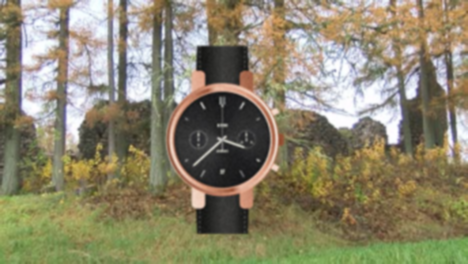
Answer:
3 h 38 min
